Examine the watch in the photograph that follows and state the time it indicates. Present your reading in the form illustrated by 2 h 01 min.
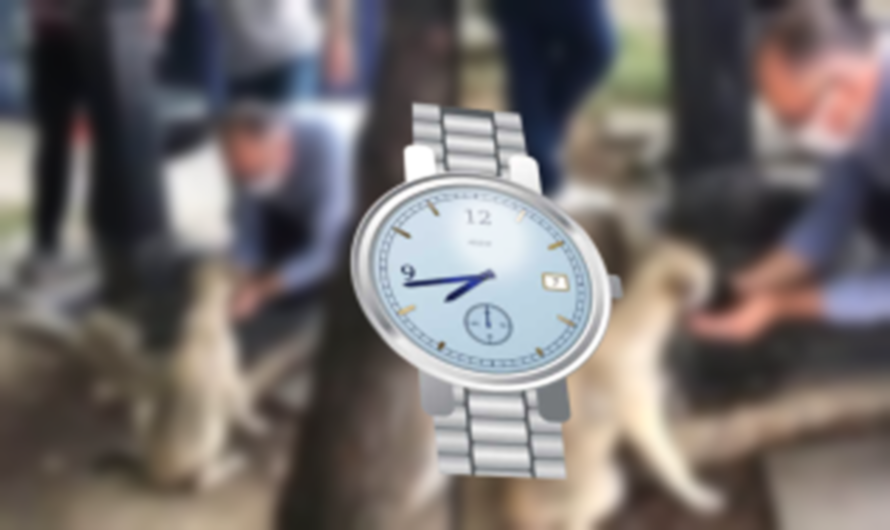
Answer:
7 h 43 min
